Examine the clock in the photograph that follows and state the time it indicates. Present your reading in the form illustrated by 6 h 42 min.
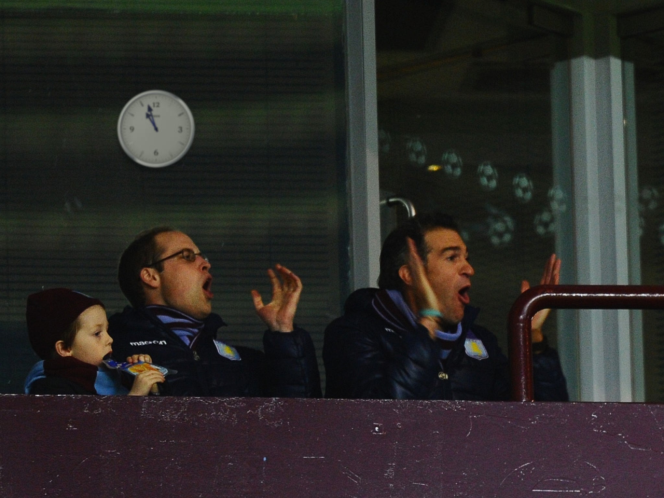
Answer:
10 h 57 min
